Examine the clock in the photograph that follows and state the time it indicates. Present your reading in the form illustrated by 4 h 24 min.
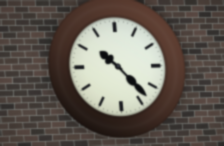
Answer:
10 h 23 min
